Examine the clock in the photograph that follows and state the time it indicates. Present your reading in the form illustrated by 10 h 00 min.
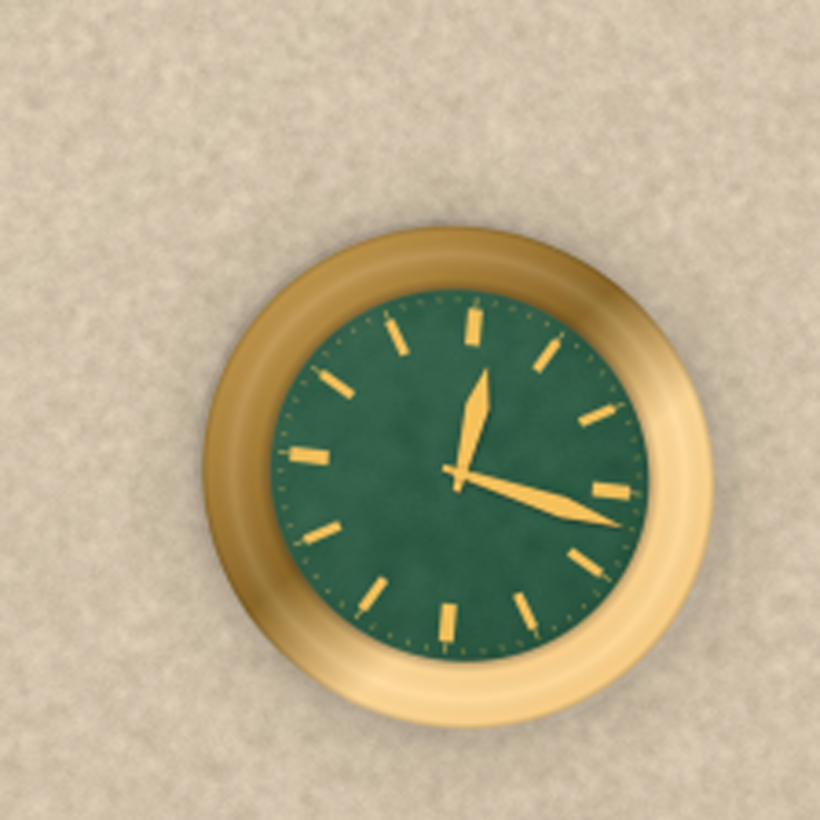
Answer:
12 h 17 min
